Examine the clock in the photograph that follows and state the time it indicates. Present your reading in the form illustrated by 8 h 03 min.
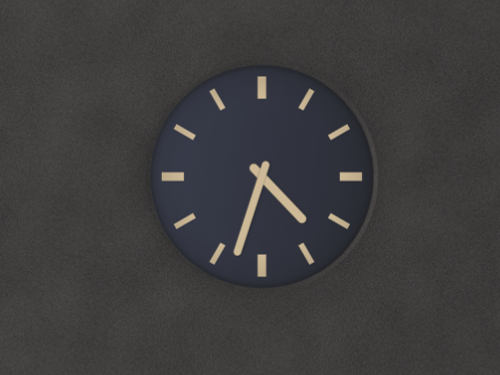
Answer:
4 h 33 min
